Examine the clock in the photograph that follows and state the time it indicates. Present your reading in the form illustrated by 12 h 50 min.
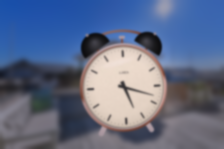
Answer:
5 h 18 min
